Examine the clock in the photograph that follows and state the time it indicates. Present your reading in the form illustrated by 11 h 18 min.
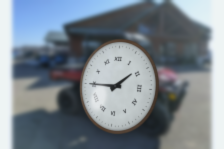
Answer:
1 h 45 min
